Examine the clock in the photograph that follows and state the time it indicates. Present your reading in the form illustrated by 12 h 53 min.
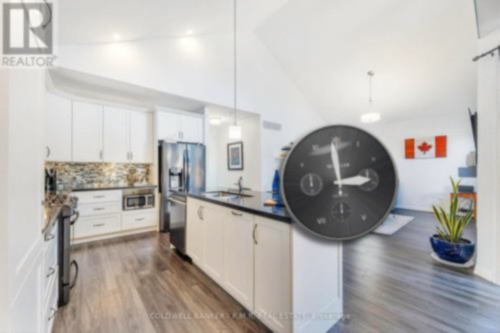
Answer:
2 h 59 min
